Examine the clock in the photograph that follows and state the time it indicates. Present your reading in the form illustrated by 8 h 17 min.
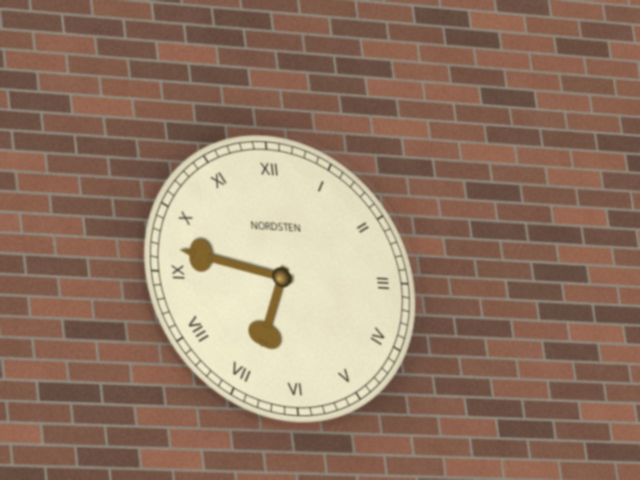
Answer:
6 h 47 min
